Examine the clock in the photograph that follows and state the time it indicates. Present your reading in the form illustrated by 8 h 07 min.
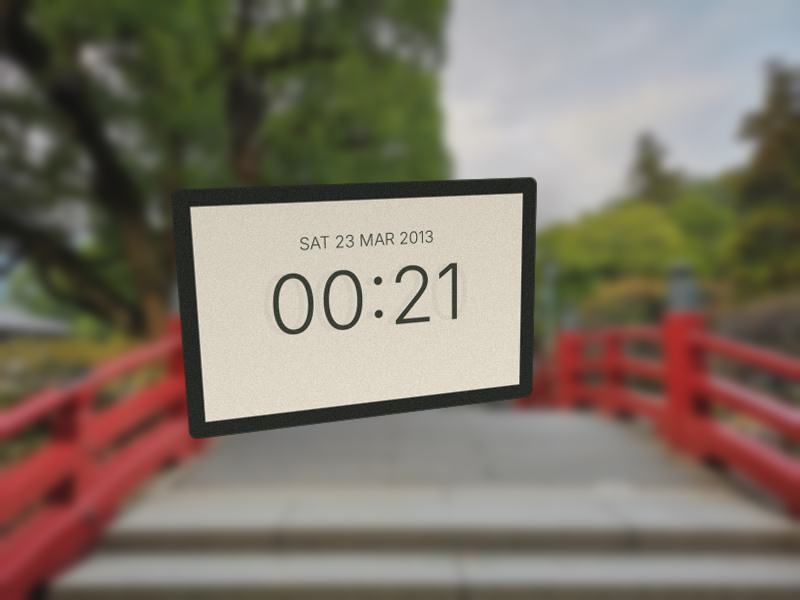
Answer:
0 h 21 min
